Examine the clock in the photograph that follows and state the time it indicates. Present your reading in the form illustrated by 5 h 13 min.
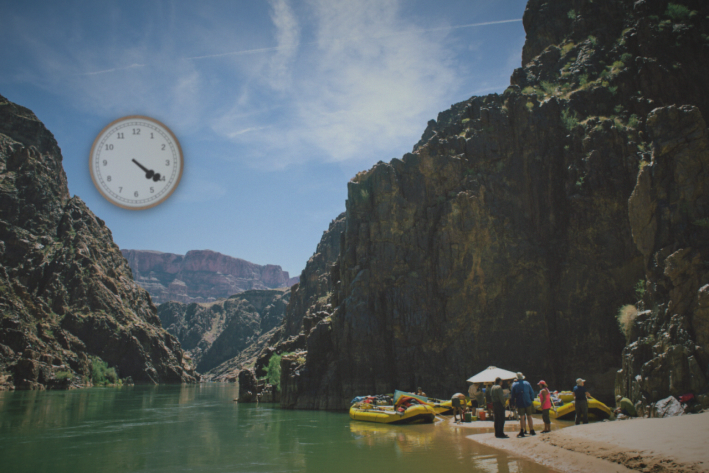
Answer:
4 h 21 min
